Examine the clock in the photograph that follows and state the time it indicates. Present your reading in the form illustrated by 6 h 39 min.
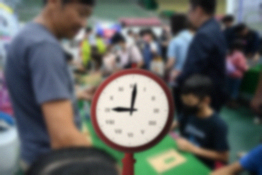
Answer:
9 h 01 min
